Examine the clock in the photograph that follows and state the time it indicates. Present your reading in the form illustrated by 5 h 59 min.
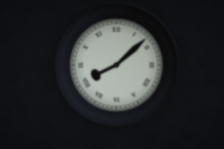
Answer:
8 h 08 min
